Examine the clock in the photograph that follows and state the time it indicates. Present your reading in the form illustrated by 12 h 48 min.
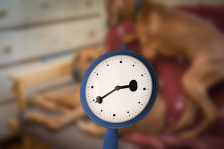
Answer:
2 h 39 min
